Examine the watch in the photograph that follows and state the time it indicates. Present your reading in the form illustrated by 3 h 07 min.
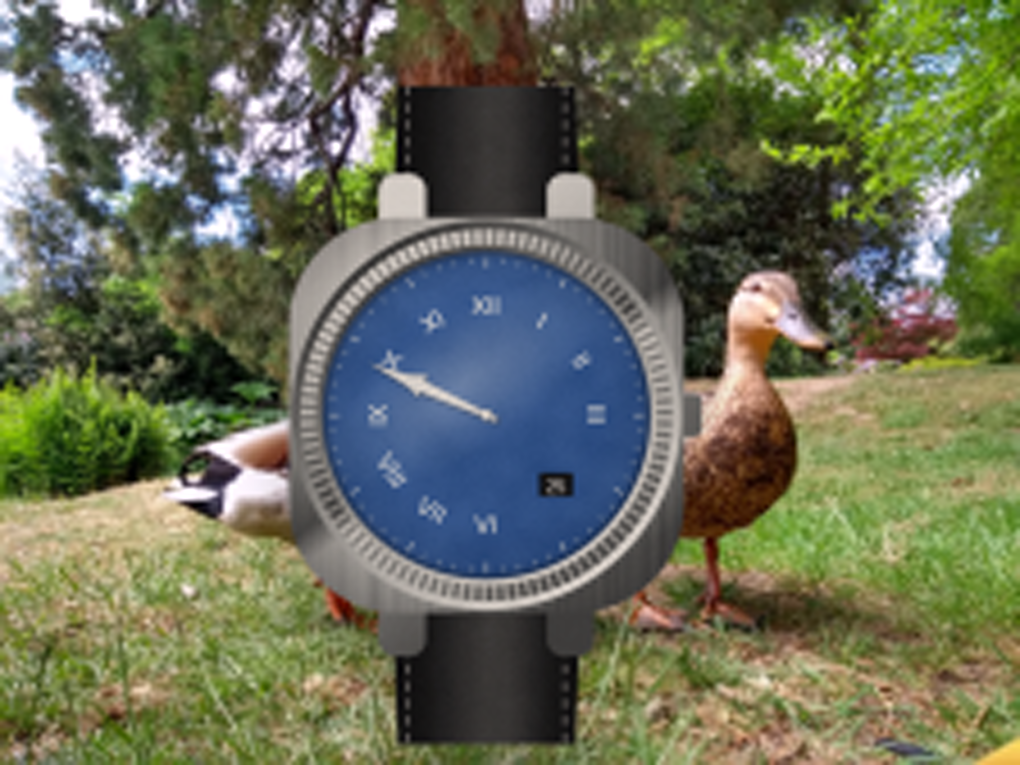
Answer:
9 h 49 min
